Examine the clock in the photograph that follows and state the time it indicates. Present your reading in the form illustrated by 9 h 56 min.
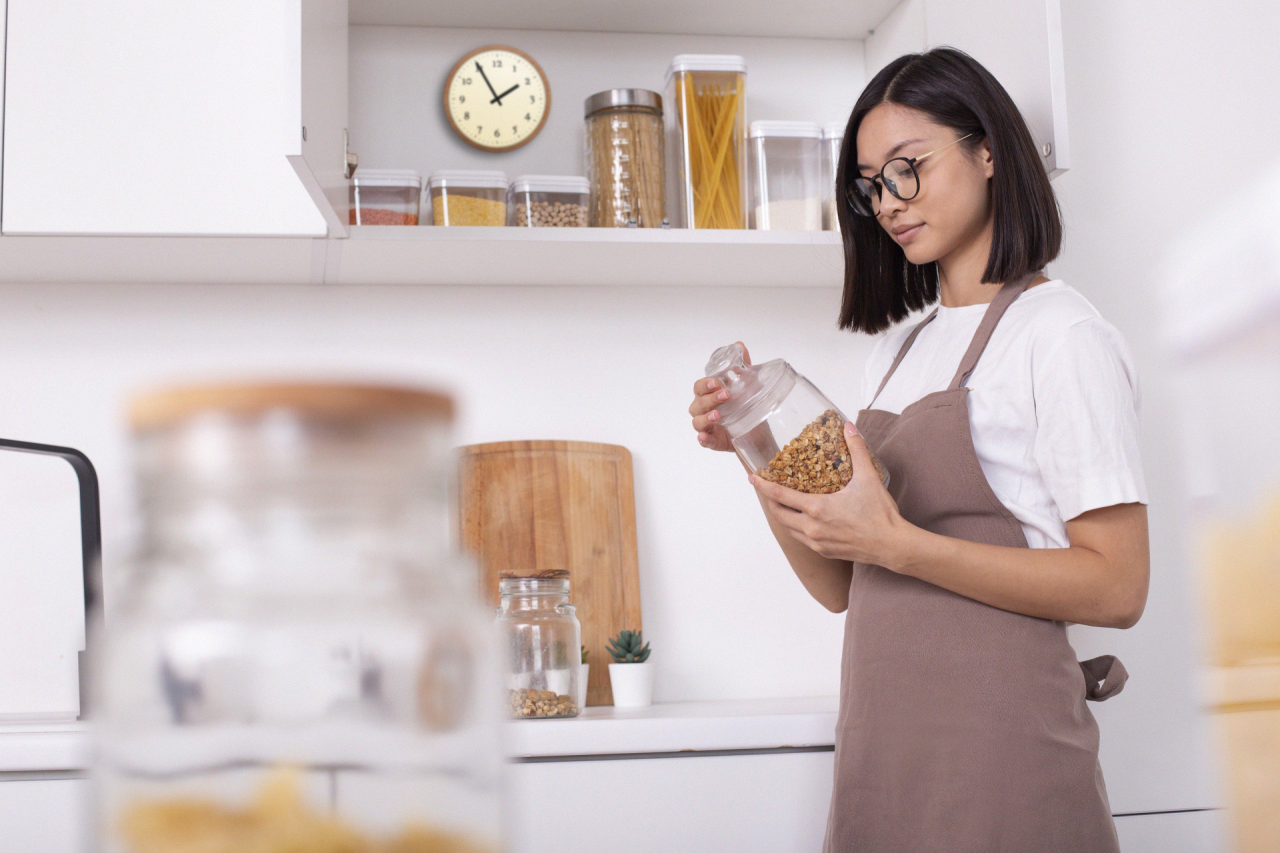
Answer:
1 h 55 min
